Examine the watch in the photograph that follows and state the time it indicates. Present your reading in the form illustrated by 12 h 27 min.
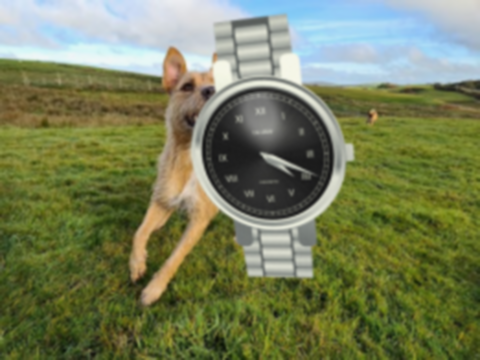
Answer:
4 h 19 min
